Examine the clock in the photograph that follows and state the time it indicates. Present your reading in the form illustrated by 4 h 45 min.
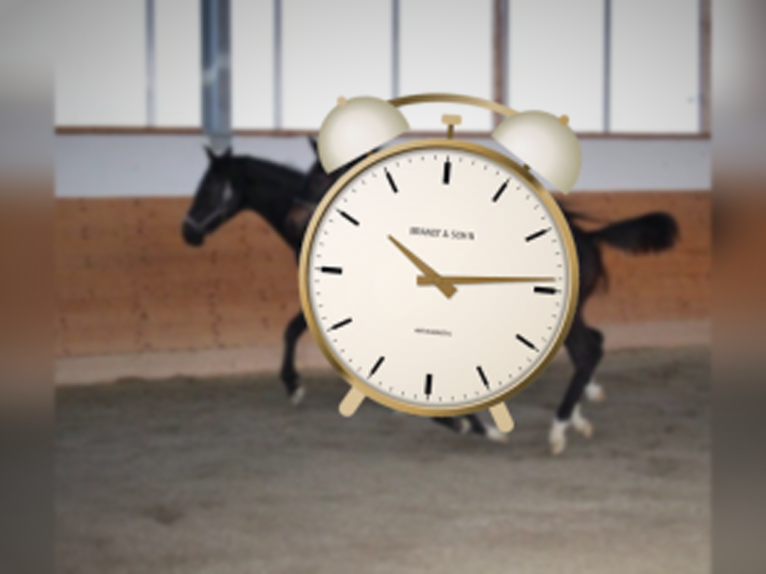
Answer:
10 h 14 min
